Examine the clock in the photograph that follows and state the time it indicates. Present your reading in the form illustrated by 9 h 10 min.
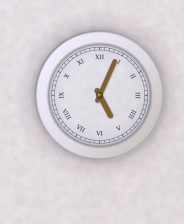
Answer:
5 h 04 min
